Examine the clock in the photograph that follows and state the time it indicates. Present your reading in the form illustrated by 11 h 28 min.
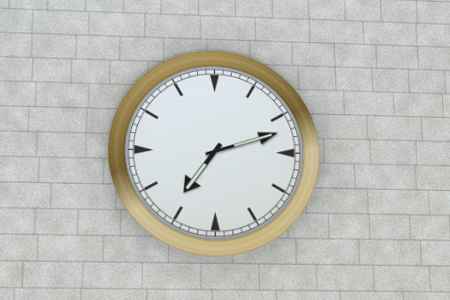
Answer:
7 h 12 min
